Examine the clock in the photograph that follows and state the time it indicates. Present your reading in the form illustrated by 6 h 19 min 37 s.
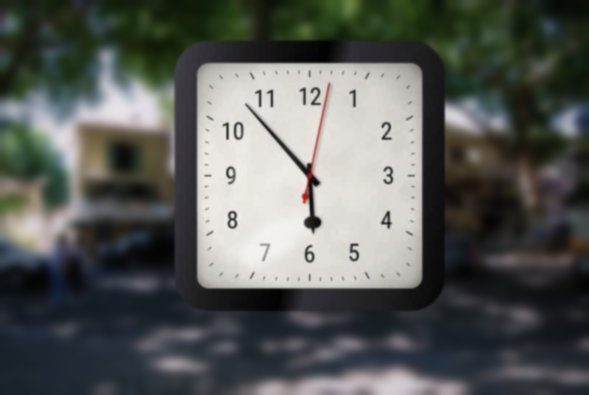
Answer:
5 h 53 min 02 s
